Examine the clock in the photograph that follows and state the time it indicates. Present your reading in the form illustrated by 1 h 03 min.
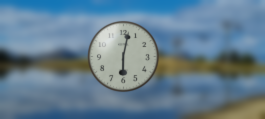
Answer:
6 h 02 min
